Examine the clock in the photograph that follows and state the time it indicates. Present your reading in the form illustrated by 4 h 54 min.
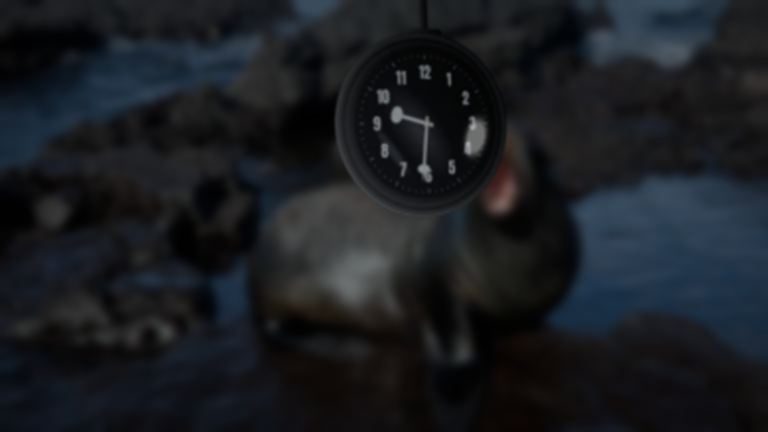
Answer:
9 h 31 min
